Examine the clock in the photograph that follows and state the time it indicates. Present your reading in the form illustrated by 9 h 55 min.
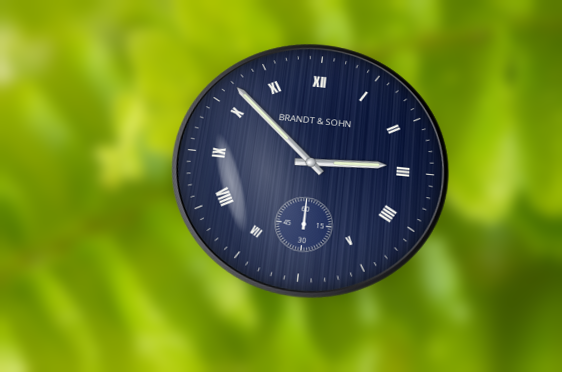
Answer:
2 h 52 min
